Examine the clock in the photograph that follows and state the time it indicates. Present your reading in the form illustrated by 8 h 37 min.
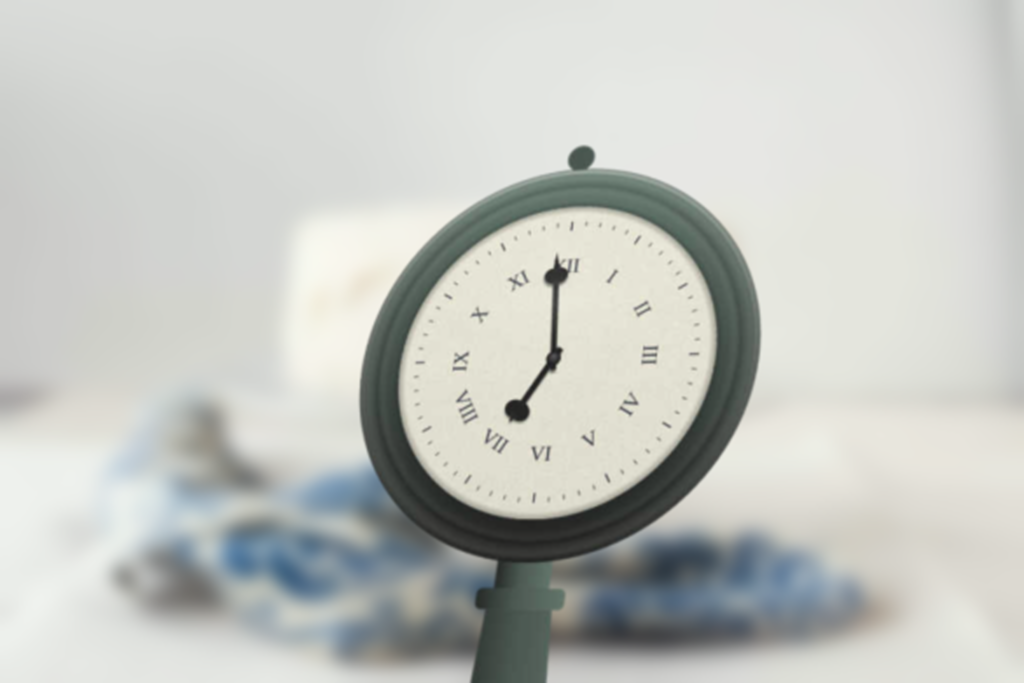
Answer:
6 h 59 min
